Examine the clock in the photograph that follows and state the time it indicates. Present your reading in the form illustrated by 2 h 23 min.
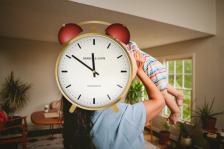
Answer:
11 h 51 min
